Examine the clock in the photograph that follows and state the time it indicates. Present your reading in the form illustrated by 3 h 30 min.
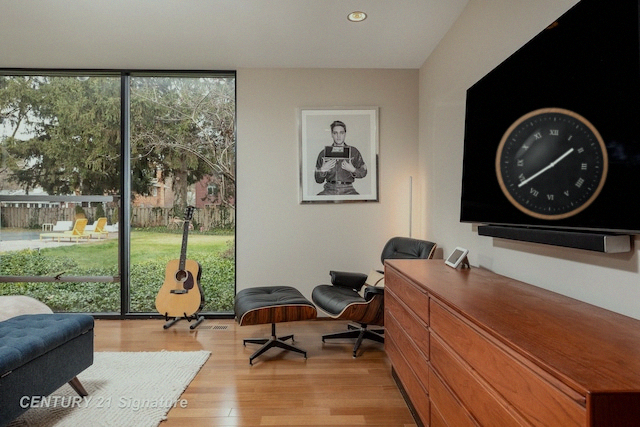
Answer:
1 h 39 min
